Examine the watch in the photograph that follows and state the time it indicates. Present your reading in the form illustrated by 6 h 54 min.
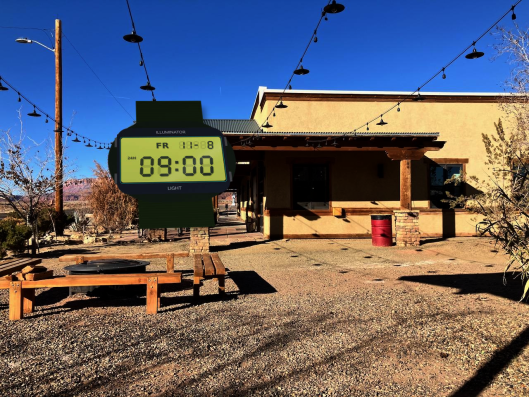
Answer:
9 h 00 min
